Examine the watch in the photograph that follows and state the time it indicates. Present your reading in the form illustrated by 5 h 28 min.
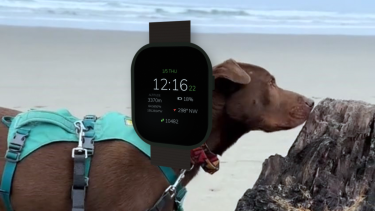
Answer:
12 h 16 min
